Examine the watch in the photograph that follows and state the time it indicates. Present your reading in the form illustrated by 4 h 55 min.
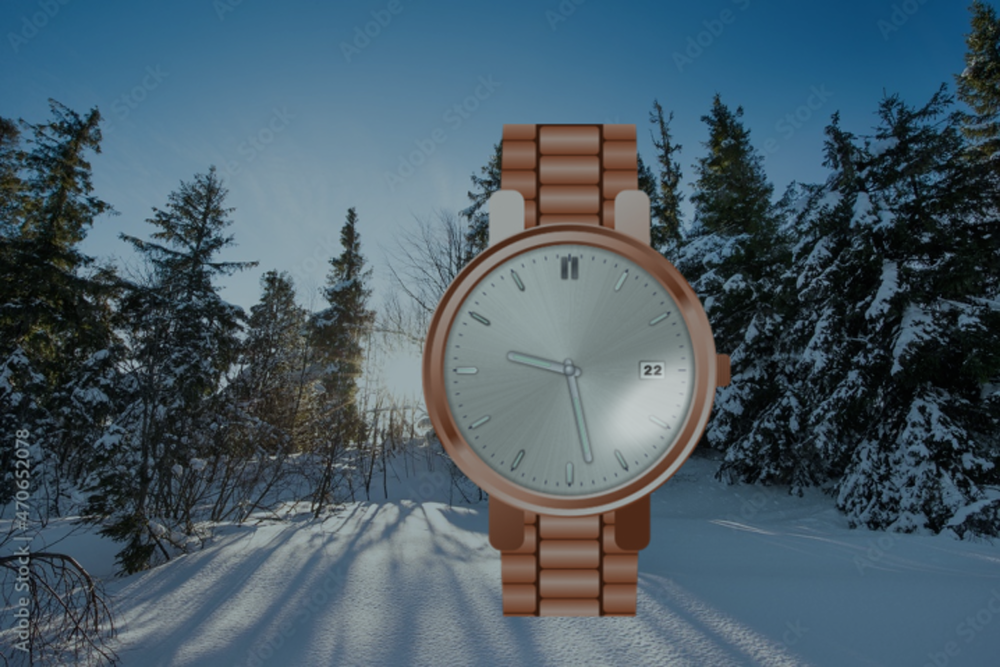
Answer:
9 h 28 min
